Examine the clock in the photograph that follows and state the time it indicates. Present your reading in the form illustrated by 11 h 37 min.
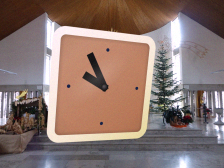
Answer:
9 h 55 min
